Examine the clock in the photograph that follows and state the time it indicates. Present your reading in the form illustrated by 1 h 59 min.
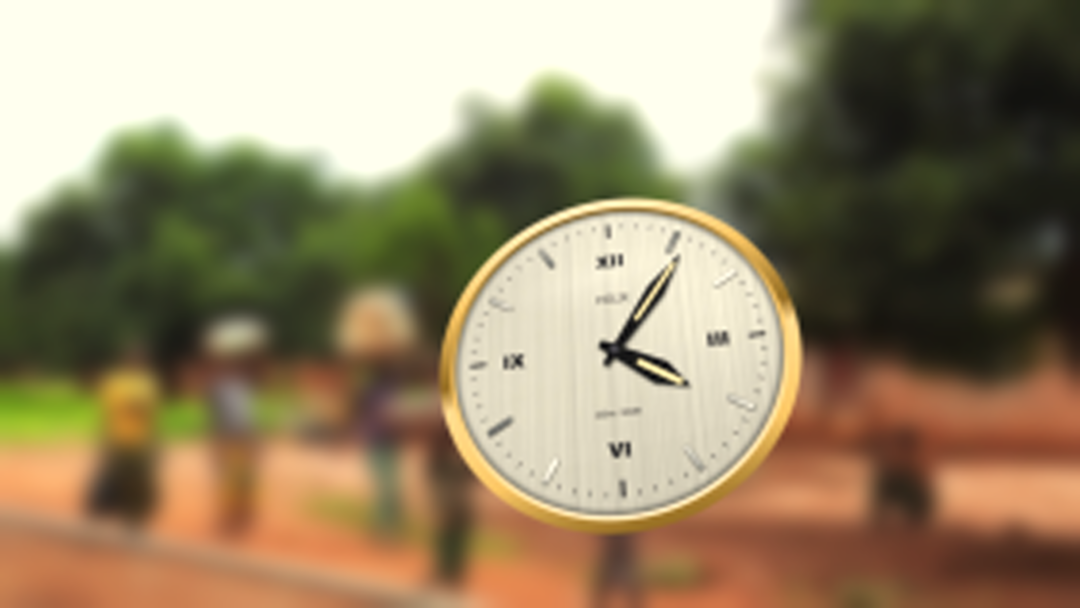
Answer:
4 h 06 min
